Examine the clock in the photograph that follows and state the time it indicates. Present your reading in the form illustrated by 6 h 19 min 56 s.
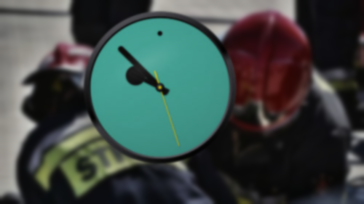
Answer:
9 h 52 min 27 s
